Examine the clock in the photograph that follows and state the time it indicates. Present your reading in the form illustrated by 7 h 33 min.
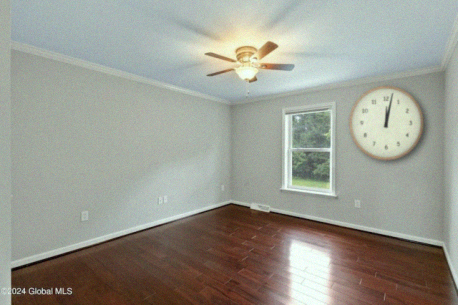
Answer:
12 h 02 min
